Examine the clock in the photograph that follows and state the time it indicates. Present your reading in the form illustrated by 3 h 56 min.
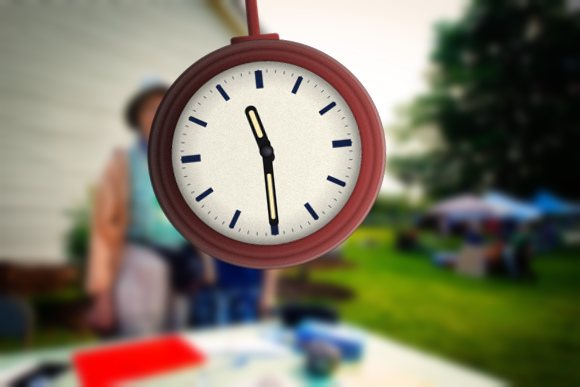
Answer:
11 h 30 min
